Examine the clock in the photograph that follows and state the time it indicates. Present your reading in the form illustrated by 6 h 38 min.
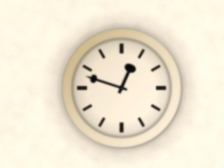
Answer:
12 h 48 min
